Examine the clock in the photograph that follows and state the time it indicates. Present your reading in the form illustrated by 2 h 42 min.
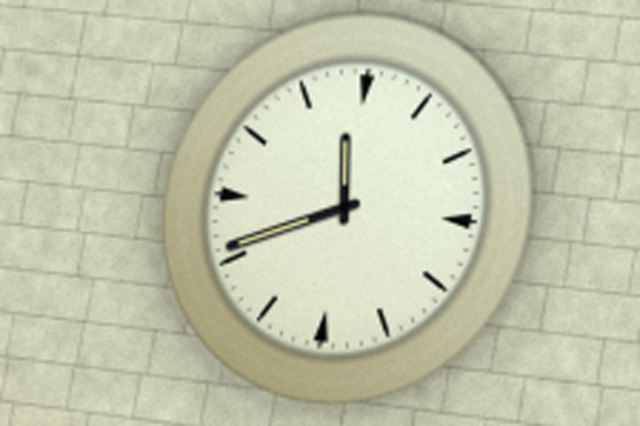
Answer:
11 h 41 min
